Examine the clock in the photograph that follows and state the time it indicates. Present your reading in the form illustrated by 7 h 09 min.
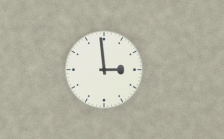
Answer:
2 h 59 min
